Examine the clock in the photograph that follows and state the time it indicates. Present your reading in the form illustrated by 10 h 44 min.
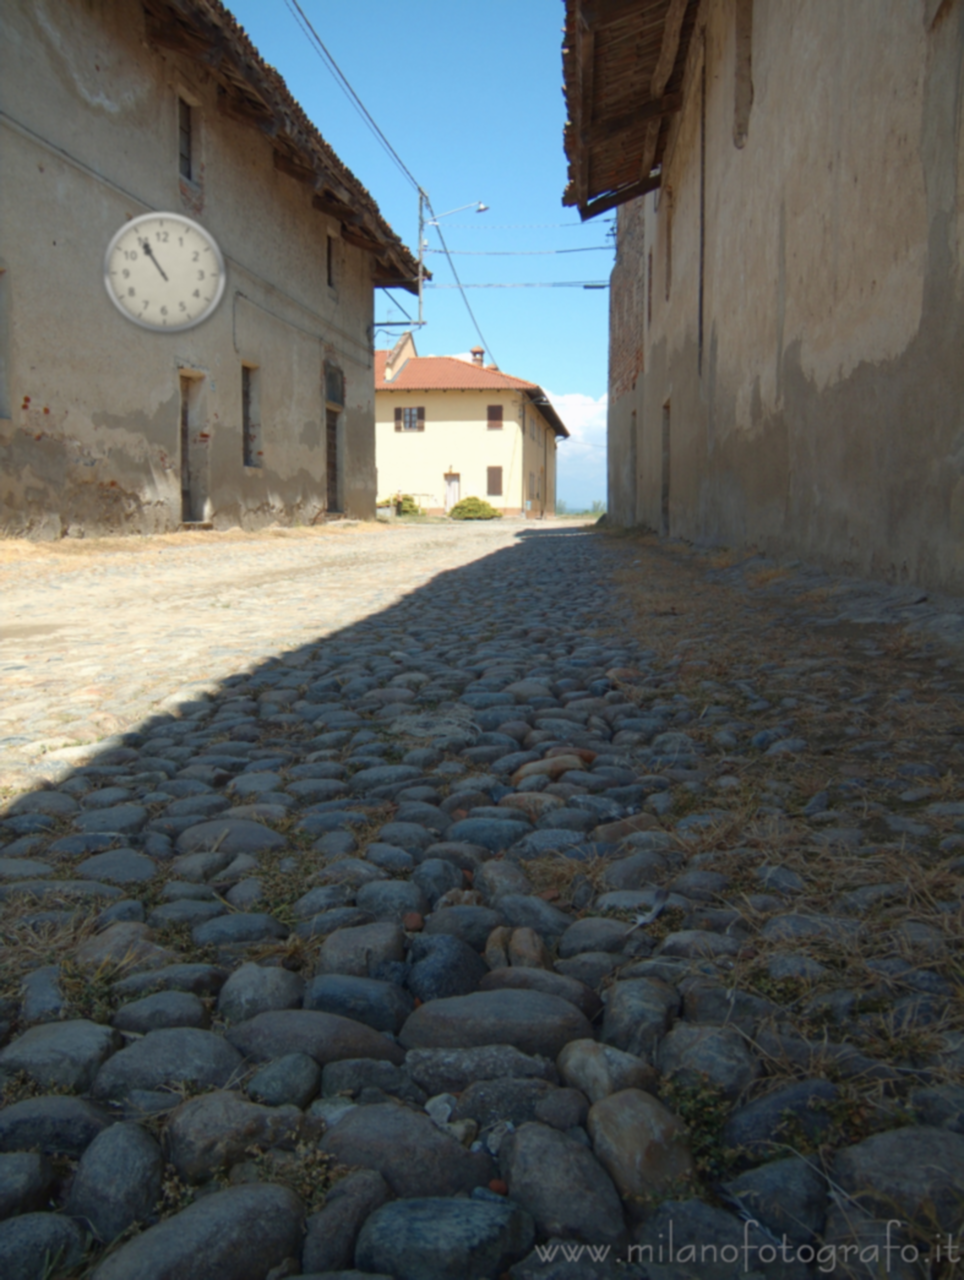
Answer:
10 h 55 min
